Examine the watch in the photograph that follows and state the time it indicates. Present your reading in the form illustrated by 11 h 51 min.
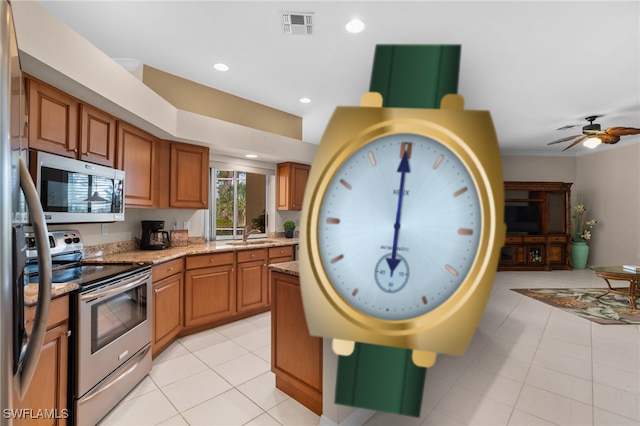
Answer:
6 h 00 min
